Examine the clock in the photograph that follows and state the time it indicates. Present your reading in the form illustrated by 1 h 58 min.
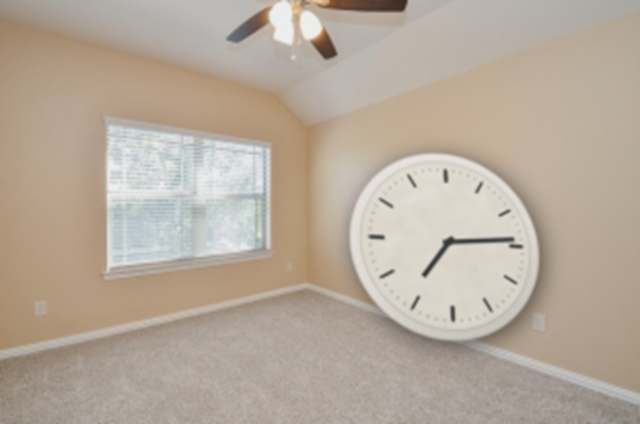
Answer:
7 h 14 min
